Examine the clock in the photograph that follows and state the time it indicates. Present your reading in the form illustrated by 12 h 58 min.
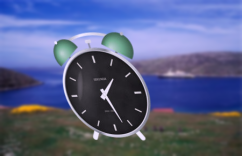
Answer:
1 h 27 min
